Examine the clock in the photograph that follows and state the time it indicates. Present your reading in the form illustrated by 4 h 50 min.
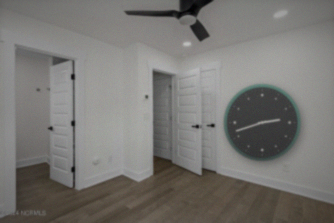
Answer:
2 h 42 min
